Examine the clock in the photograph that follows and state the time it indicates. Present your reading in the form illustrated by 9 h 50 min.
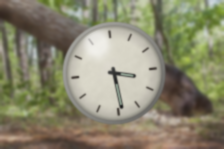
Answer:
3 h 29 min
